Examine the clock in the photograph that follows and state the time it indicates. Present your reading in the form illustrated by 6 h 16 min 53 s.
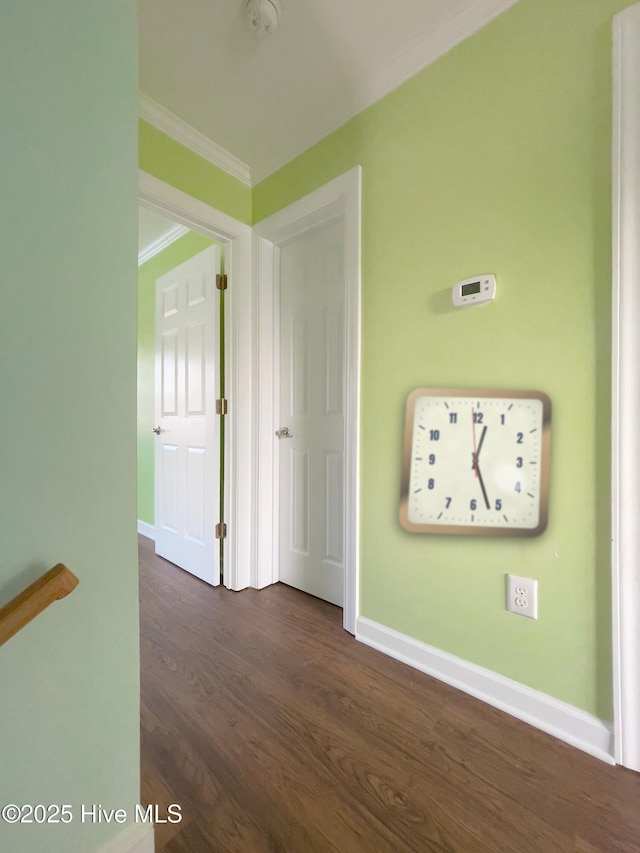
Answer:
12 h 26 min 59 s
